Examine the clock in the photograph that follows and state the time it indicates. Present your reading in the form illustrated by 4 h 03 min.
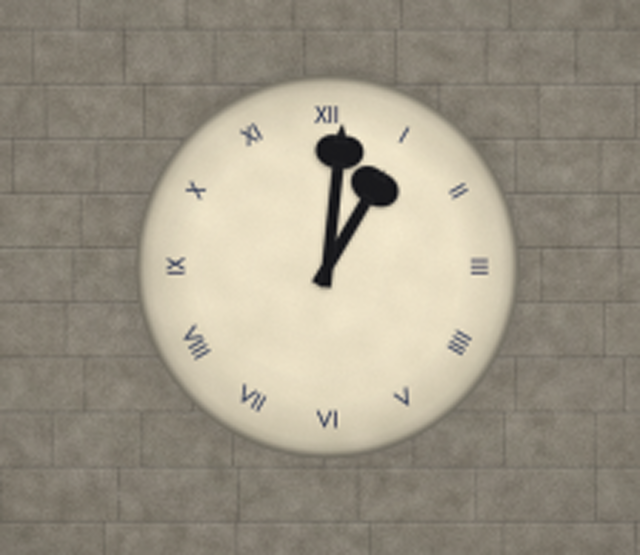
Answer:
1 h 01 min
